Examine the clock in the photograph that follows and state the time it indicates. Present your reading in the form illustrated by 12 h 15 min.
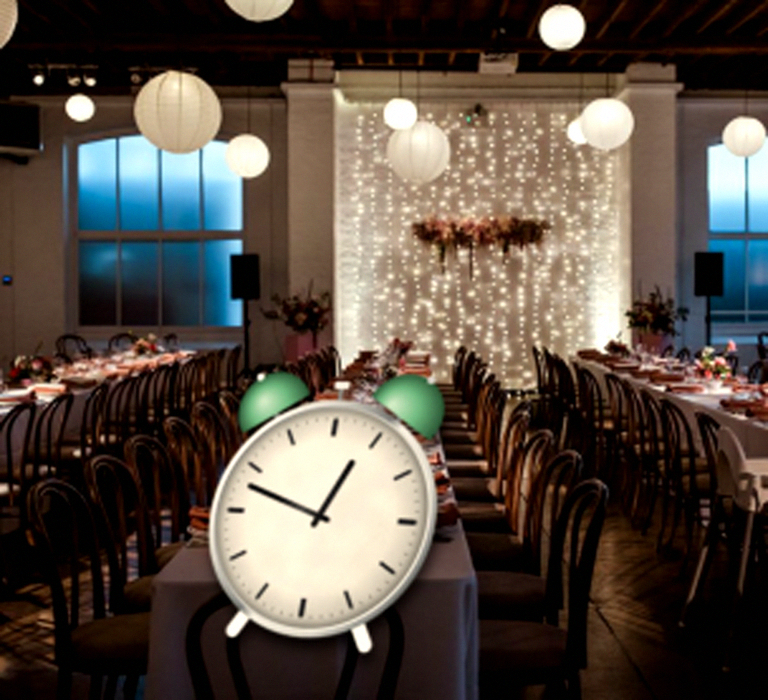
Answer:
12 h 48 min
